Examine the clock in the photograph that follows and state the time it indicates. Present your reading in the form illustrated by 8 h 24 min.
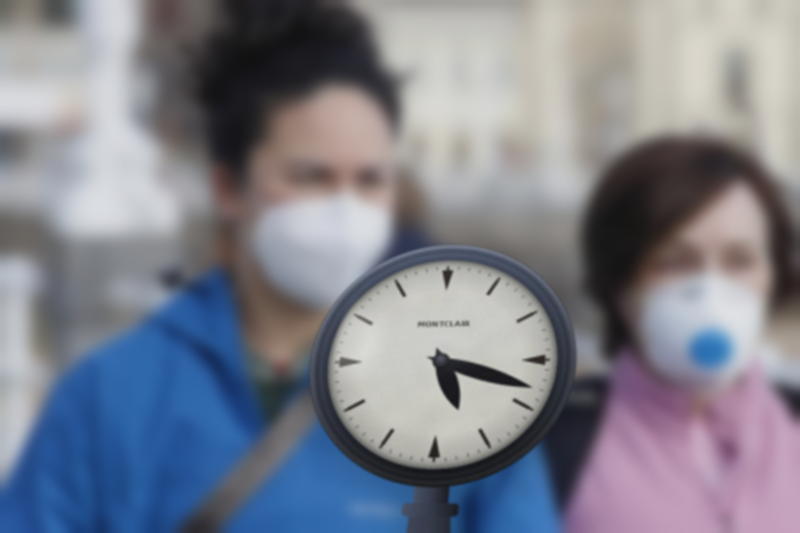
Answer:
5 h 18 min
